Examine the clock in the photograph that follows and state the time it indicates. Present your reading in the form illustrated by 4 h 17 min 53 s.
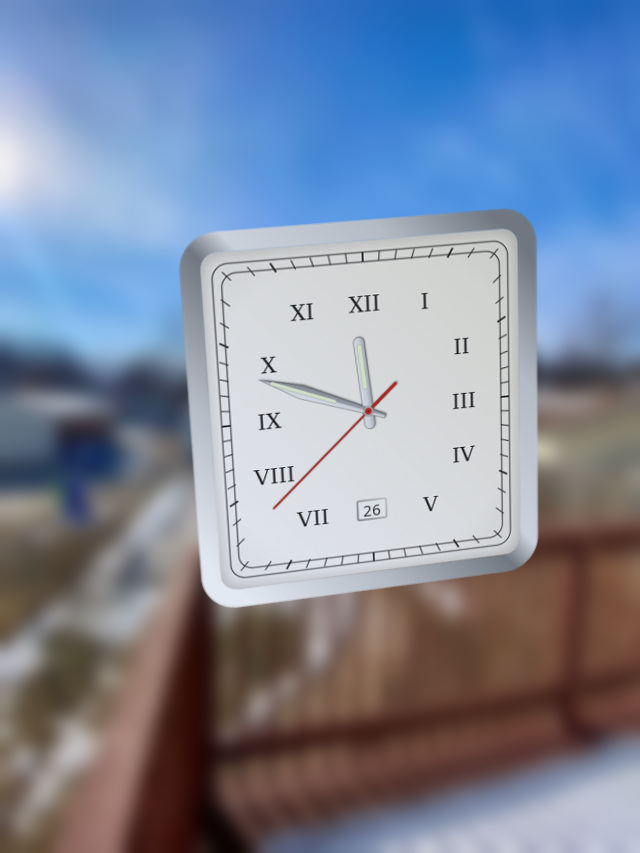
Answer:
11 h 48 min 38 s
